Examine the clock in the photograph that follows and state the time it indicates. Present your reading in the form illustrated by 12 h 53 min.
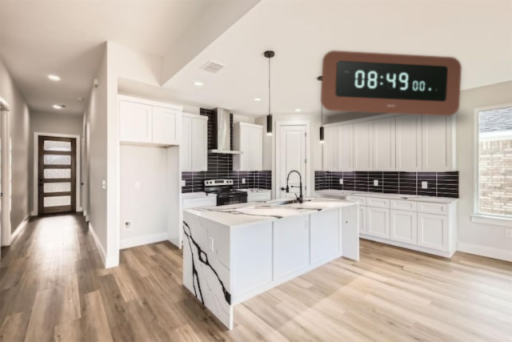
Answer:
8 h 49 min
